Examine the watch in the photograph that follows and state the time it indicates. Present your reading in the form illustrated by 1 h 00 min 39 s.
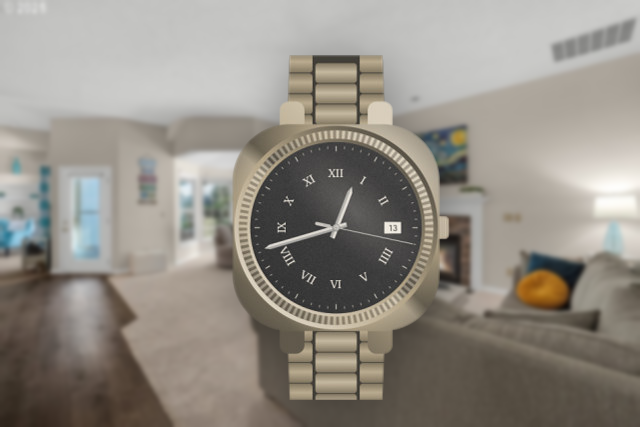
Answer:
12 h 42 min 17 s
